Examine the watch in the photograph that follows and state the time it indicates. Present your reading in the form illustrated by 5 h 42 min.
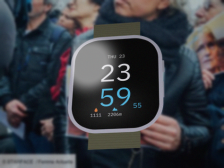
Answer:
23 h 59 min
